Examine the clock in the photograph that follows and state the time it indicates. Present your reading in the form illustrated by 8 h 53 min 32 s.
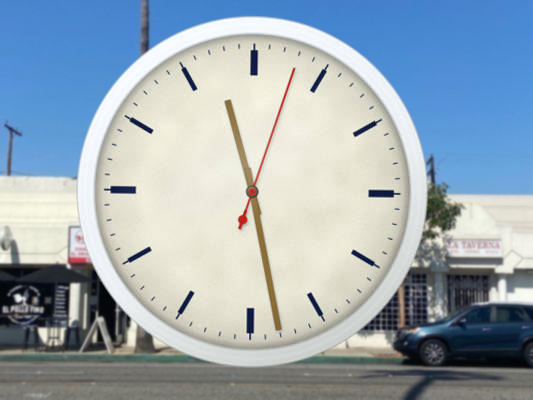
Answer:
11 h 28 min 03 s
